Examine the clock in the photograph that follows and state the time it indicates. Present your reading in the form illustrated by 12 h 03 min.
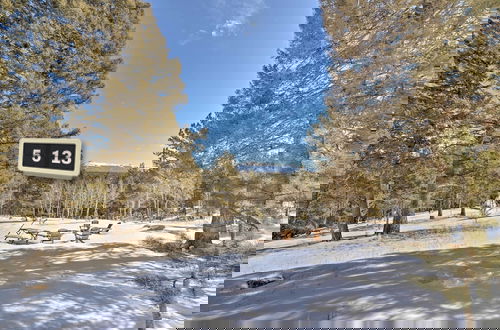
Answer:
5 h 13 min
